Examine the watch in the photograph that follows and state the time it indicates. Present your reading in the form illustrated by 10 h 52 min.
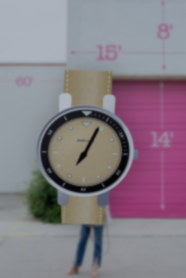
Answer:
7 h 04 min
